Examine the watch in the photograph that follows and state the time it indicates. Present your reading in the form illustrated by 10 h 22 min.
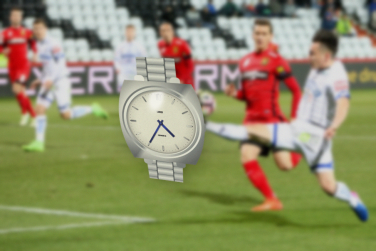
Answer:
4 h 35 min
